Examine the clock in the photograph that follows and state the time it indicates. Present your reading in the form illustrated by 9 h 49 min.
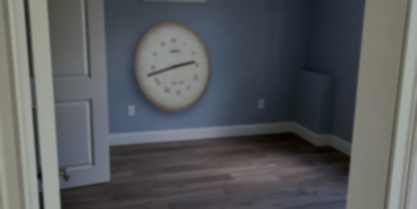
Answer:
2 h 43 min
